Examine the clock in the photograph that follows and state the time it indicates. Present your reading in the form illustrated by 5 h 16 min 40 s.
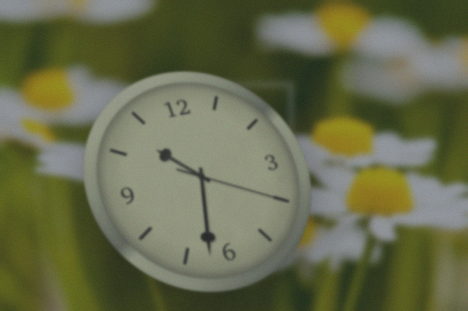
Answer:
10 h 32 min 20 s
